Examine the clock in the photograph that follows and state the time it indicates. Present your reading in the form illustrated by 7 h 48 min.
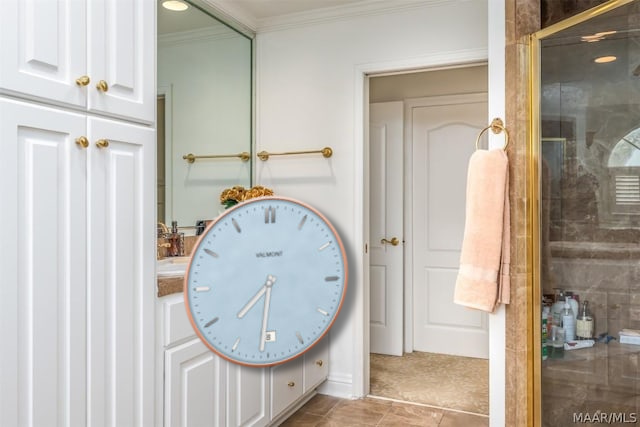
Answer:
7 h 31 min
